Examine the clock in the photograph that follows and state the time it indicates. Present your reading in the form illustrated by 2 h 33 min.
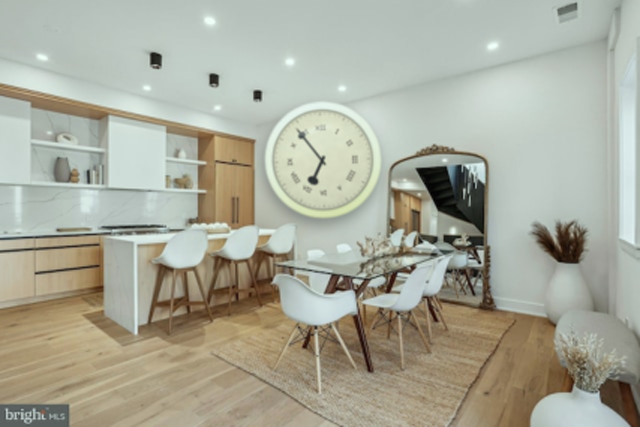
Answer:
6 h 54 min
